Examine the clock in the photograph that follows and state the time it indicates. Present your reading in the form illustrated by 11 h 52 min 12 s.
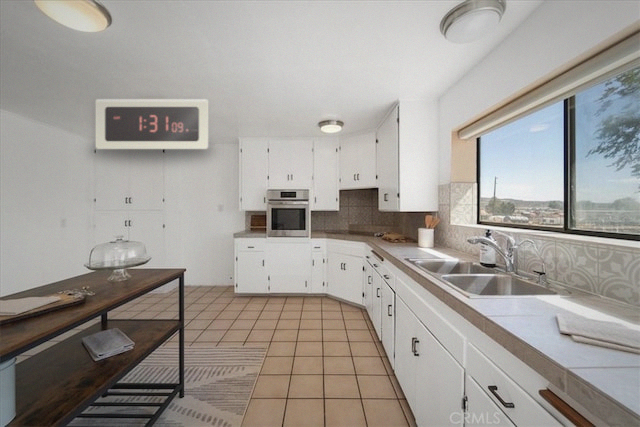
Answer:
1 h 31 min 09 s
